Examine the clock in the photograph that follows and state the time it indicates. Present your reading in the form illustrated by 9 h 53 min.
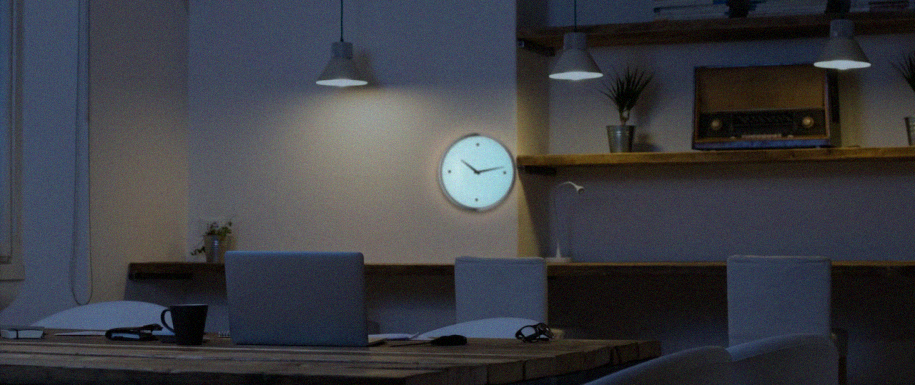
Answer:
10 h 13 min
